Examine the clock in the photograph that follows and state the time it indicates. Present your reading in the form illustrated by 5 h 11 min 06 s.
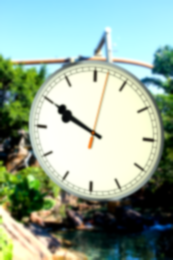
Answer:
9 h 50 min 02 s
